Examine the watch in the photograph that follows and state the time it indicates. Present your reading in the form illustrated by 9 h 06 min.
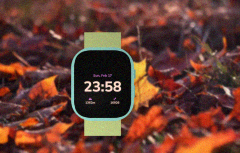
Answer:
23 h 58 min
